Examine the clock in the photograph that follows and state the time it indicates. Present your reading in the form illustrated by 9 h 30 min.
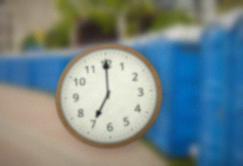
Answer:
7 h 00 min
